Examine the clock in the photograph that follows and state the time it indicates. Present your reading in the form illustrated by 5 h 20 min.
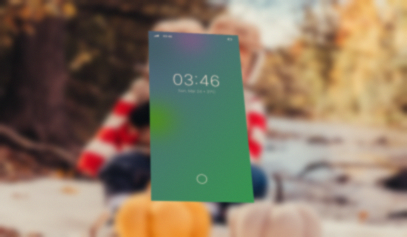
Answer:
3 h 46 min
